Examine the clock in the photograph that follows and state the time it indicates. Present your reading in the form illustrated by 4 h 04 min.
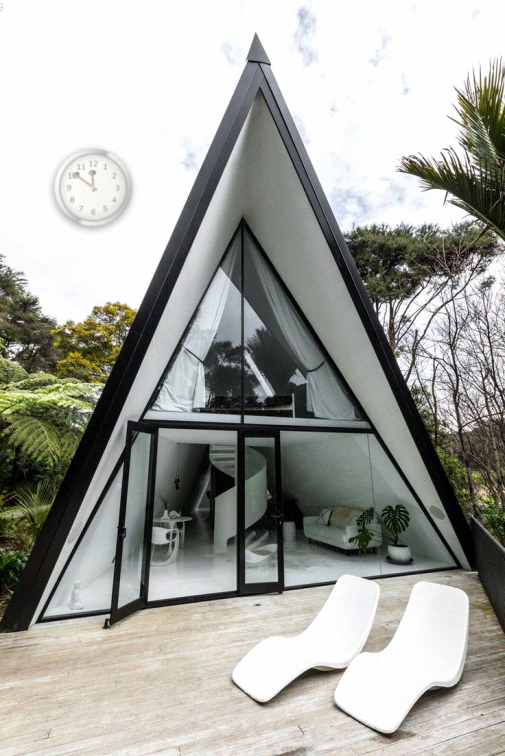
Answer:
11 h 51 min
